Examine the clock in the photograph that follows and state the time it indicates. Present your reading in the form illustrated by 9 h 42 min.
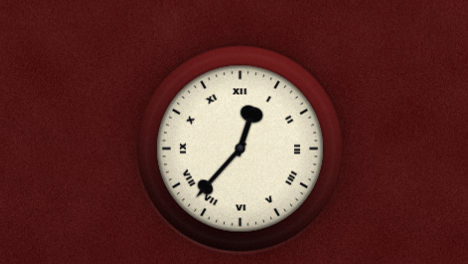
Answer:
12 h 37 min
